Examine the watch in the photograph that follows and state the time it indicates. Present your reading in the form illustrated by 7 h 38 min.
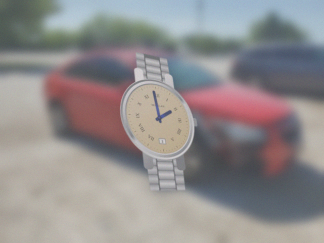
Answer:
1 h 59 min
